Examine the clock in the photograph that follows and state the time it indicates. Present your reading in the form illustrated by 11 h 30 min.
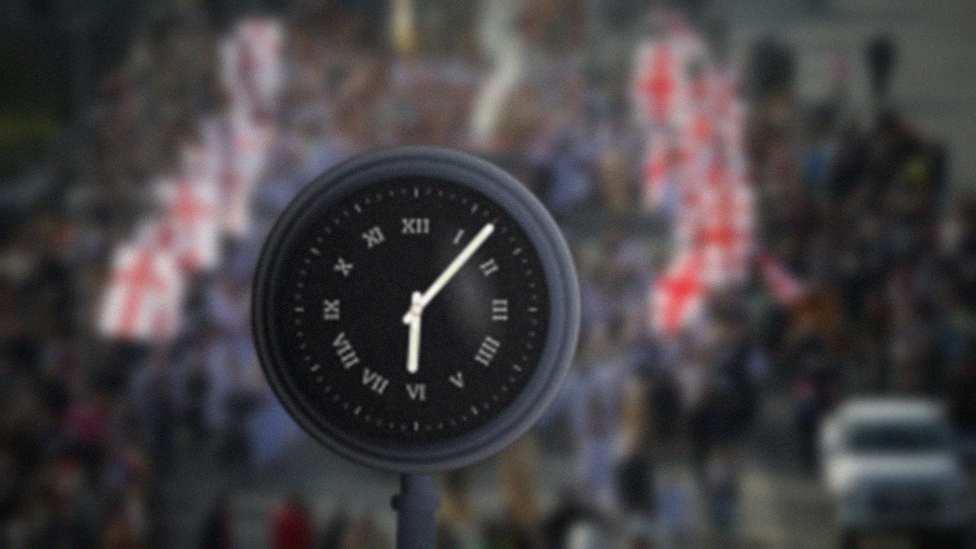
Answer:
6 h 07 min
